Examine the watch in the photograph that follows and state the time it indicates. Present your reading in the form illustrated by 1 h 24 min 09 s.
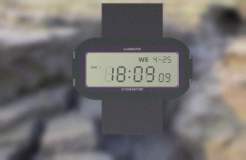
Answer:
18 h 09 min 09 s
